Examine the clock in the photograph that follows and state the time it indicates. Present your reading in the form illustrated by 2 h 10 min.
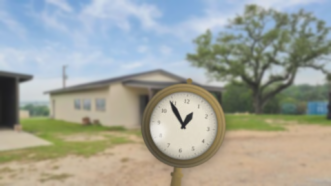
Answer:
12 h 54 min
